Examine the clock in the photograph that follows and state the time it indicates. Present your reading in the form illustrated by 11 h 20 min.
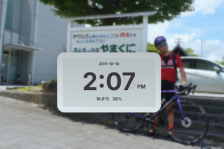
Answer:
2 h 07 min
